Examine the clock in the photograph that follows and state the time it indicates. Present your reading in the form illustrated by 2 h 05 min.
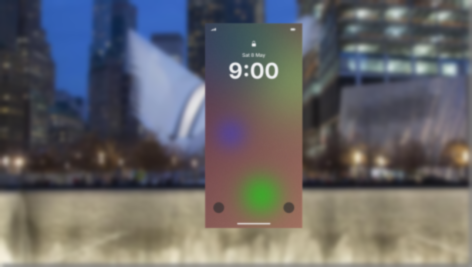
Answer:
9 h 00 min
